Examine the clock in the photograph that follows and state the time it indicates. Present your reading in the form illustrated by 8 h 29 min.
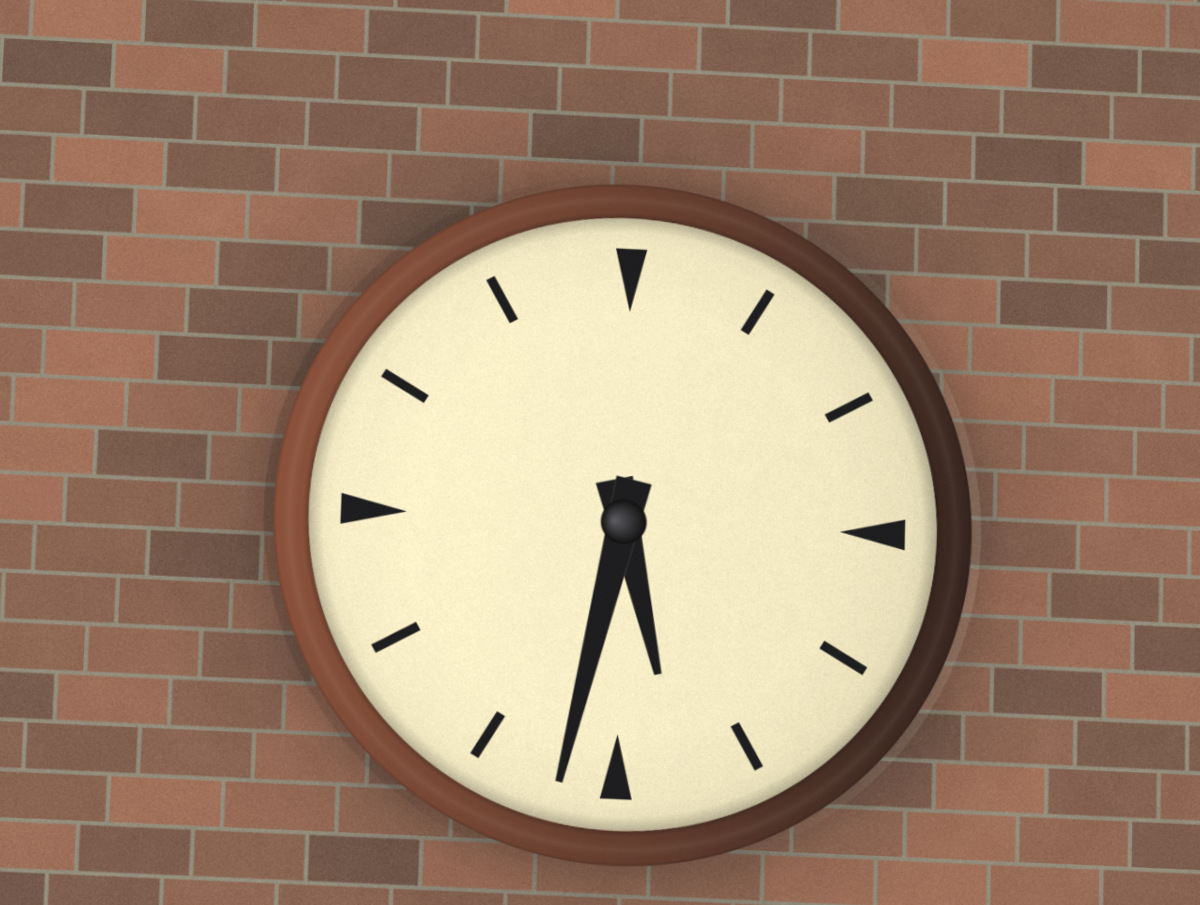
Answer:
5 h 32 min
